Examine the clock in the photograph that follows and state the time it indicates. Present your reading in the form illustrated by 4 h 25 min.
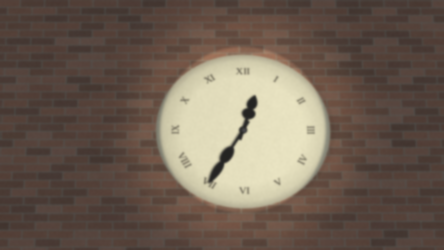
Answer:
12 h 35 min
